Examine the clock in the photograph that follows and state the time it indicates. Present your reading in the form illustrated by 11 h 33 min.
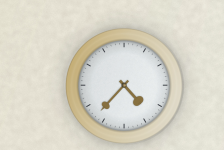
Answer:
4 h 37 min
